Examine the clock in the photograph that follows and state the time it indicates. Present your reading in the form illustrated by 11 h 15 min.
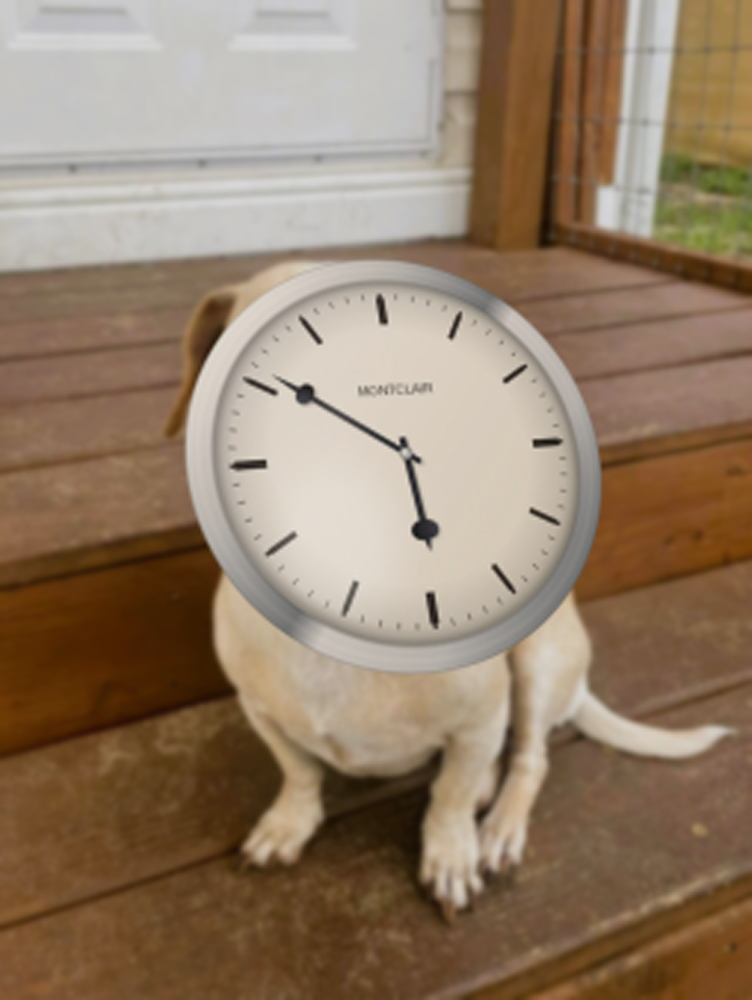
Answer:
5 h 51 min
